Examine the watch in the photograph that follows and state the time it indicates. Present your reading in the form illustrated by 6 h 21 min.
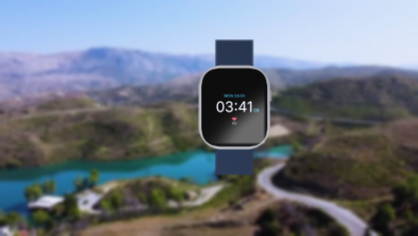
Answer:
3 h 41 min
